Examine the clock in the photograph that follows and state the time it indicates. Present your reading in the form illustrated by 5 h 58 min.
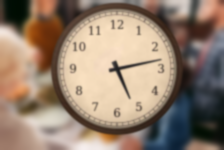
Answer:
5 h 13 min
